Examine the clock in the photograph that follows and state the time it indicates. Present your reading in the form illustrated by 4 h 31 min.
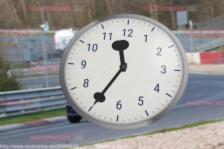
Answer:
11 h 35 min
